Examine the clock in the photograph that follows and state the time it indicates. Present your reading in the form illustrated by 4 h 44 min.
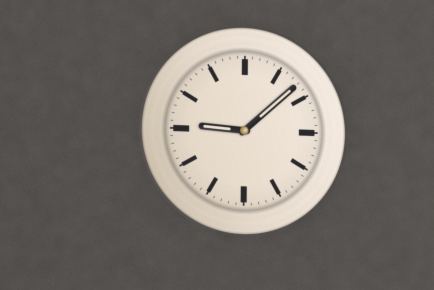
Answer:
9 h 08 min
